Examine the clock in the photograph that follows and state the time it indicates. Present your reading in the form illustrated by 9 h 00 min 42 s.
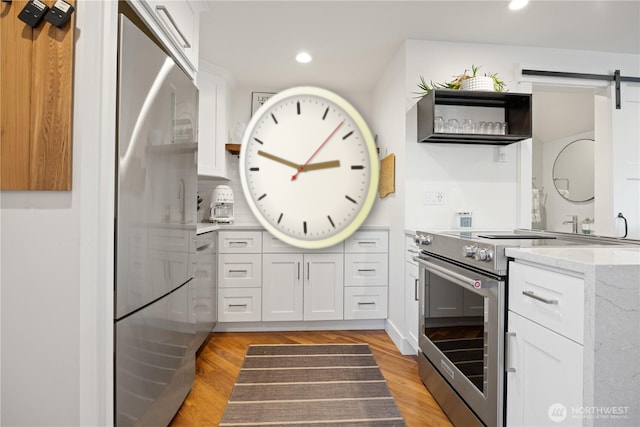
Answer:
2 h 48 min 08 s
